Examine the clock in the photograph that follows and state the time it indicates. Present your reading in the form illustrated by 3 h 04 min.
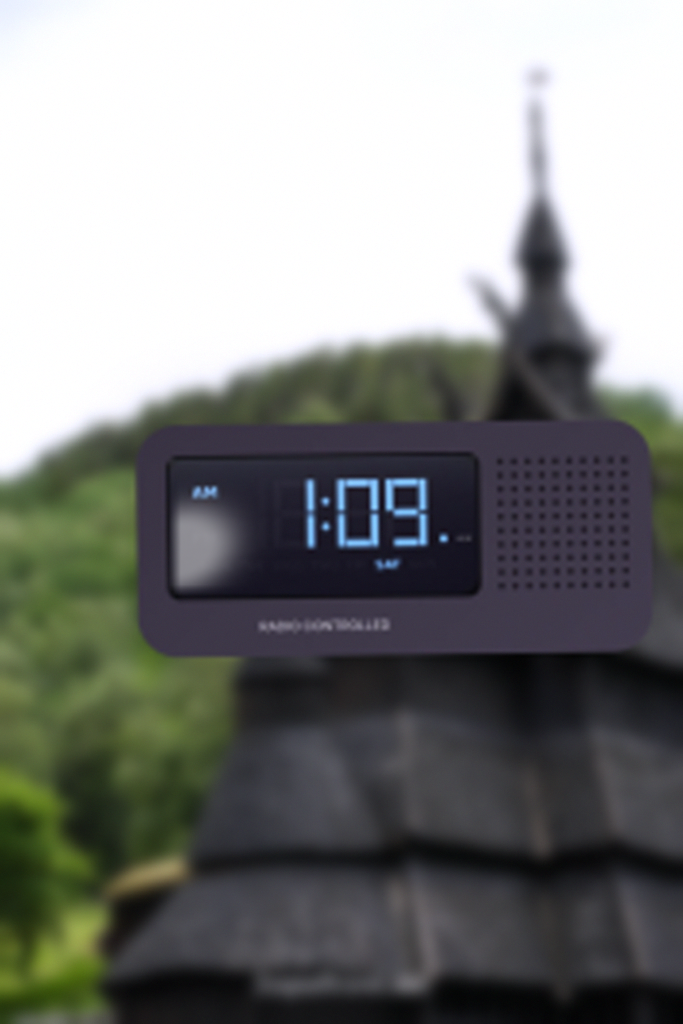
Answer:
1 h 09 min
